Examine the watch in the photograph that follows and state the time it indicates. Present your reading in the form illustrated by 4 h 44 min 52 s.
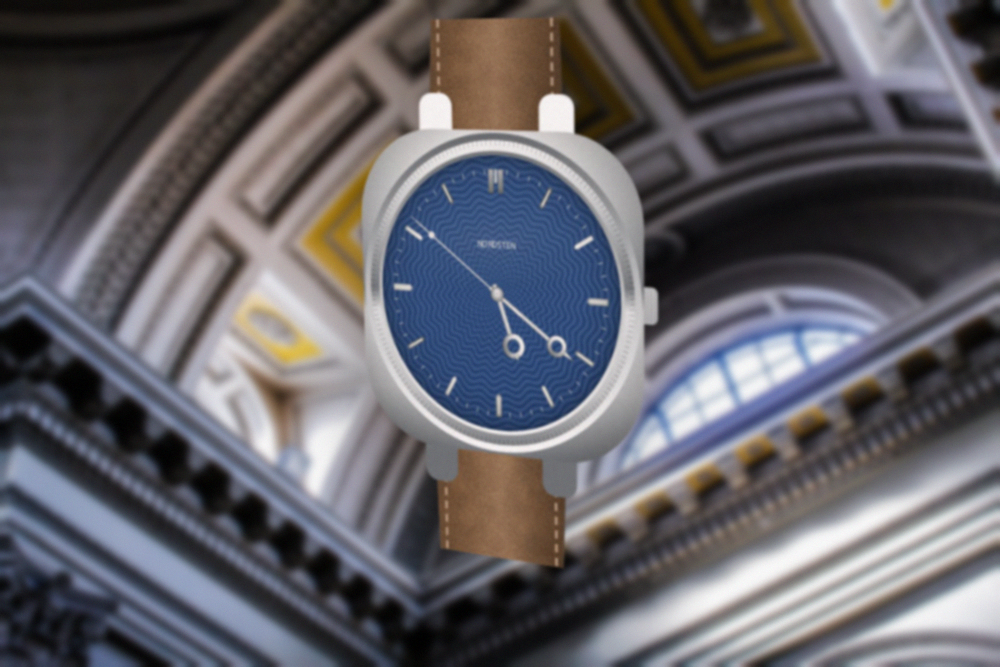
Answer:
5 h 20 min 51 s
